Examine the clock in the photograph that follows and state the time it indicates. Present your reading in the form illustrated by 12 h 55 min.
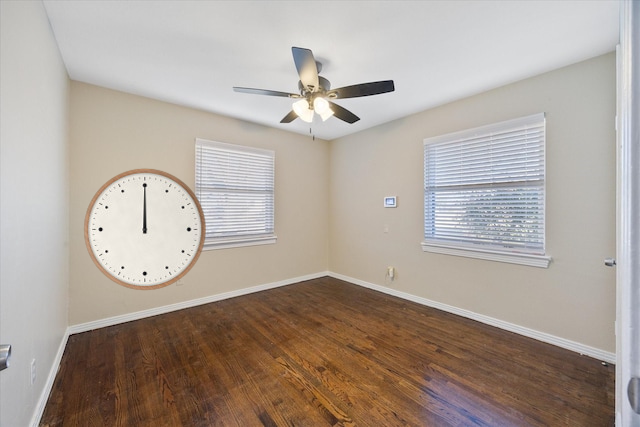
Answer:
12 h 00 min
